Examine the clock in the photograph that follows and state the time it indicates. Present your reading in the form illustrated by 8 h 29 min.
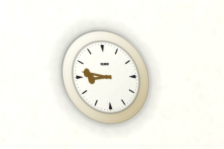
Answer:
8 h 47 min
